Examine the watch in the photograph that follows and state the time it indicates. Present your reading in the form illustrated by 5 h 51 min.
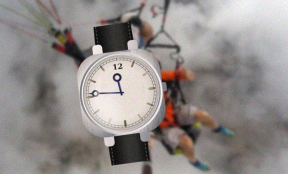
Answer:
11 h 46 min
